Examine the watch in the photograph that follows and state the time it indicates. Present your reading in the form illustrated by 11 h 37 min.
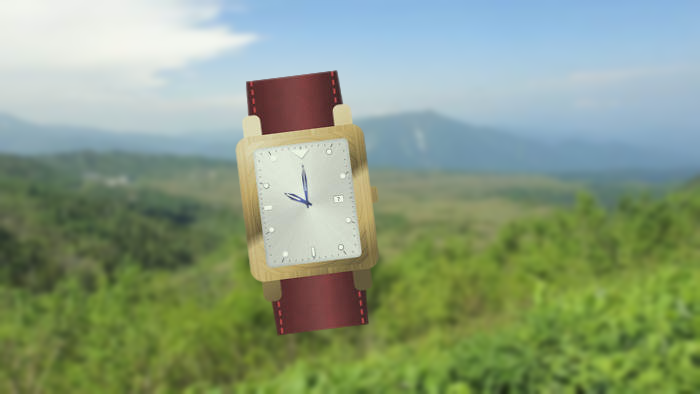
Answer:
10 h 00 min
